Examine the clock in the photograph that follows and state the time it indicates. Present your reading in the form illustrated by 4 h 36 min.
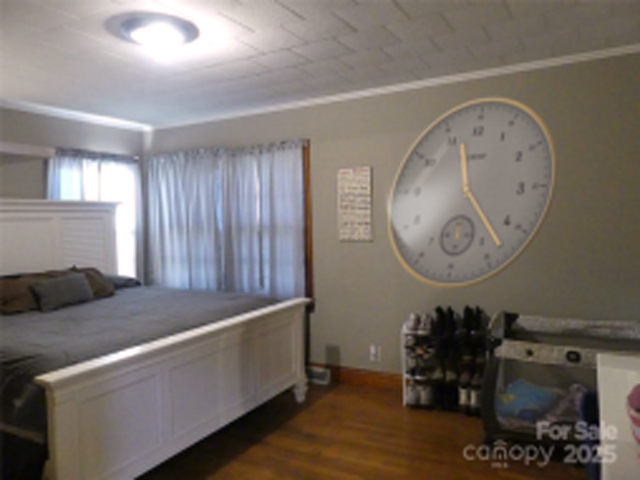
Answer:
11 h 23 min
